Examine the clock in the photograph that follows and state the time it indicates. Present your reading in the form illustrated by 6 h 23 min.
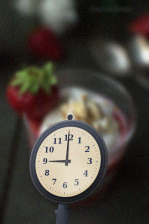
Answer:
9 h 00 min
